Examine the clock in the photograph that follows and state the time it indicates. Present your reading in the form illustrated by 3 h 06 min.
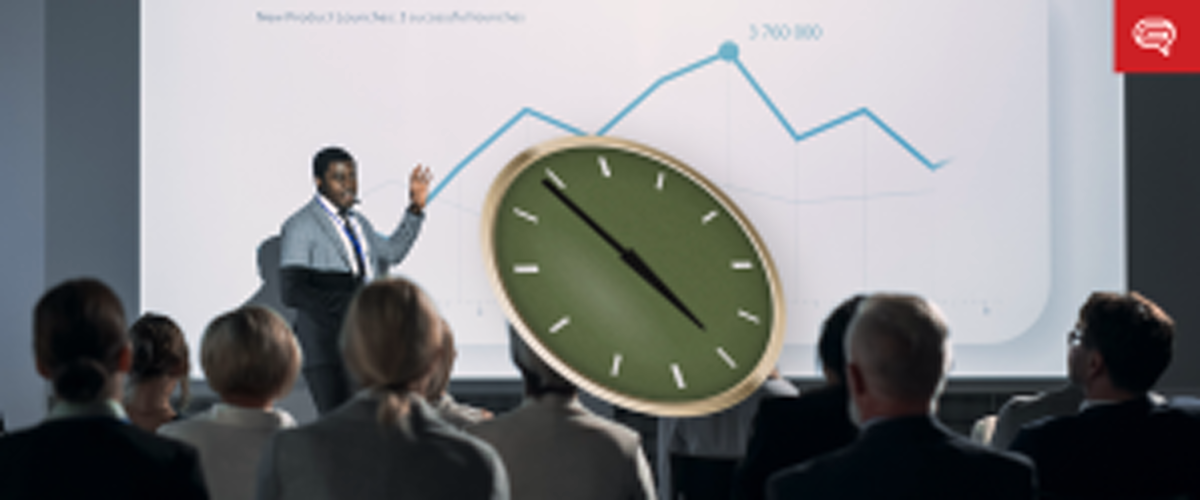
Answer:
4 h 54 min
